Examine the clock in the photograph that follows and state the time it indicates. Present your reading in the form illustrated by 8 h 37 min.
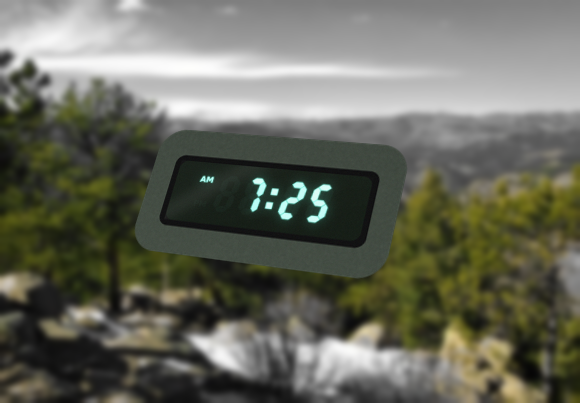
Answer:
7 h 25 min
